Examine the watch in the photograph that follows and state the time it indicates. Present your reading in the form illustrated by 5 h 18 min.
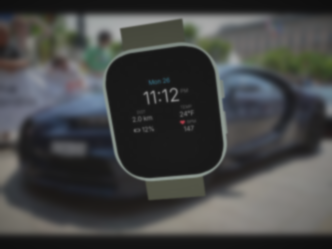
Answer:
11 h 12 min
